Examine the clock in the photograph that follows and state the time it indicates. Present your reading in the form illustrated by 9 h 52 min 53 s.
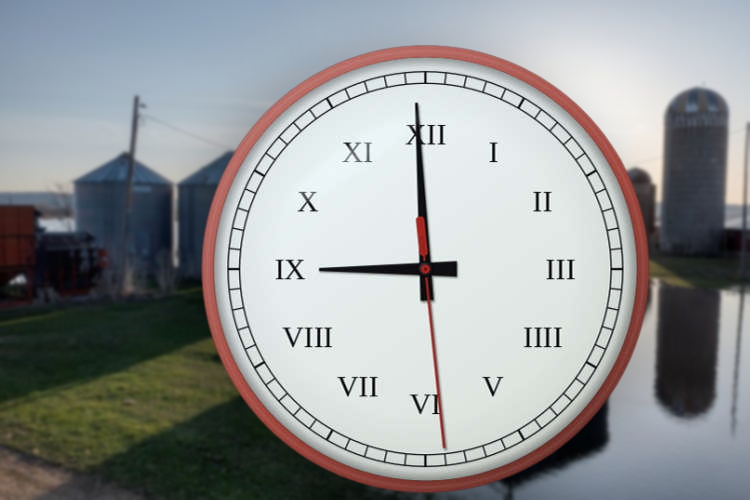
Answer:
8 h 59 min 29 s
